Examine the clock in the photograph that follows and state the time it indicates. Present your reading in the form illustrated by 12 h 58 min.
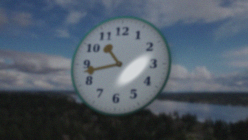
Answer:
10 h 43 min
